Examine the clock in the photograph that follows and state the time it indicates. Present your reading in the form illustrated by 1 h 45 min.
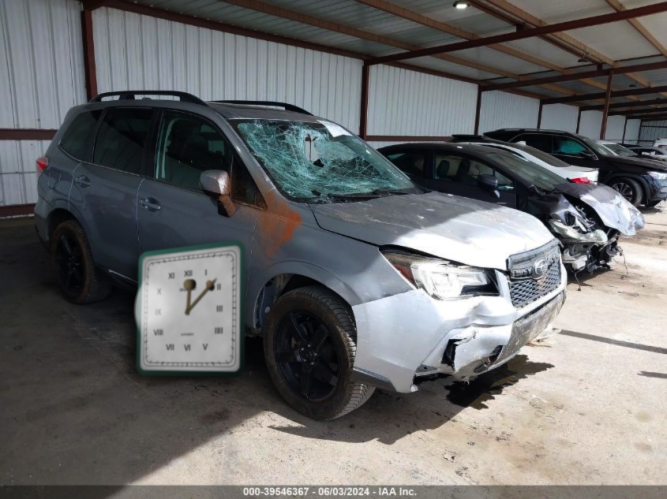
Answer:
12 h 08 min
